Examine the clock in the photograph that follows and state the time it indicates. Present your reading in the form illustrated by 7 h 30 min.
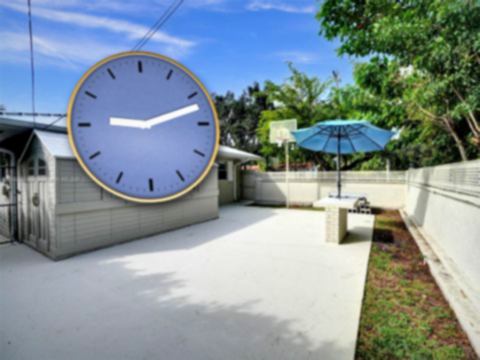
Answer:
9 h 12 min
